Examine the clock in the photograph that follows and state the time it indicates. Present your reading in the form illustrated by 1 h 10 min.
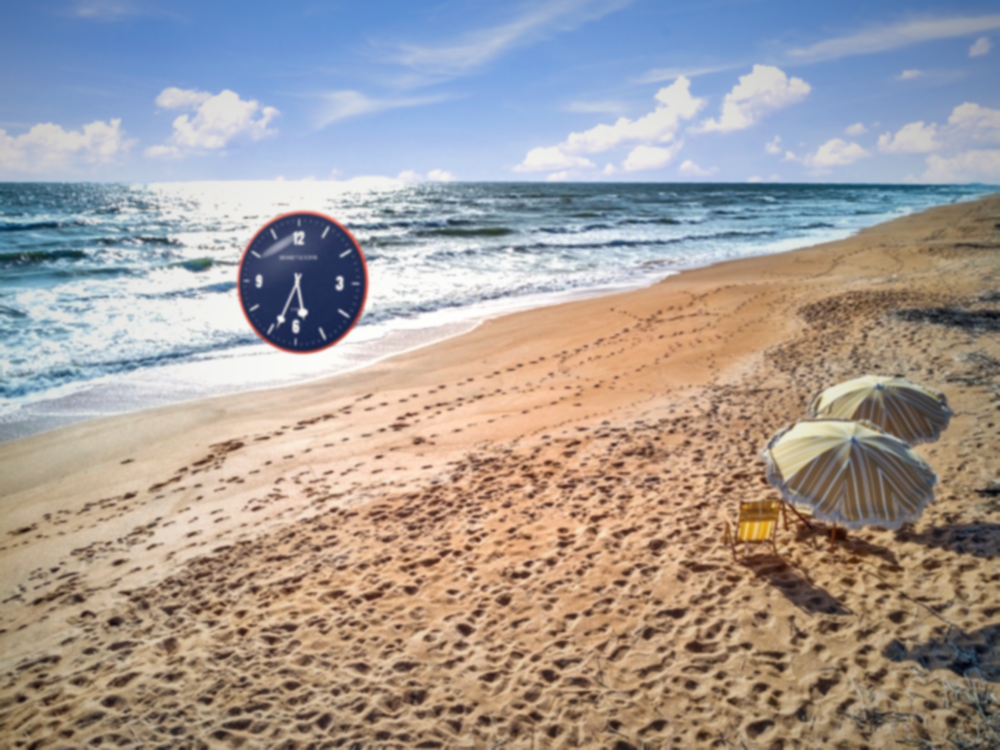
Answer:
5 h 34 min
